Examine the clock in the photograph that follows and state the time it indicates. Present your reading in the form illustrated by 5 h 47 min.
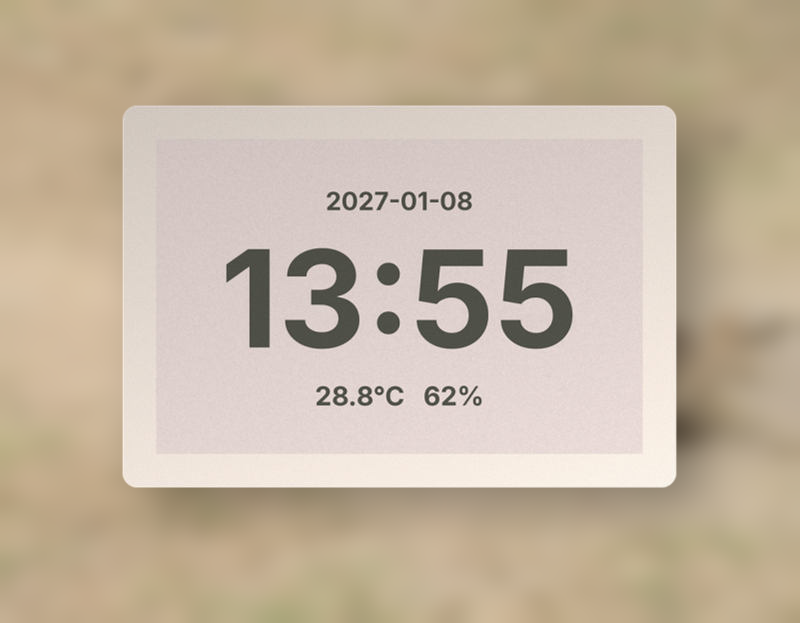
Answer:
13 h 55 min
